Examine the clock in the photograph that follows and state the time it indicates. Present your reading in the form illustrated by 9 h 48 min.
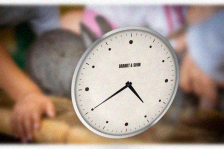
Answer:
4 h 40 min
